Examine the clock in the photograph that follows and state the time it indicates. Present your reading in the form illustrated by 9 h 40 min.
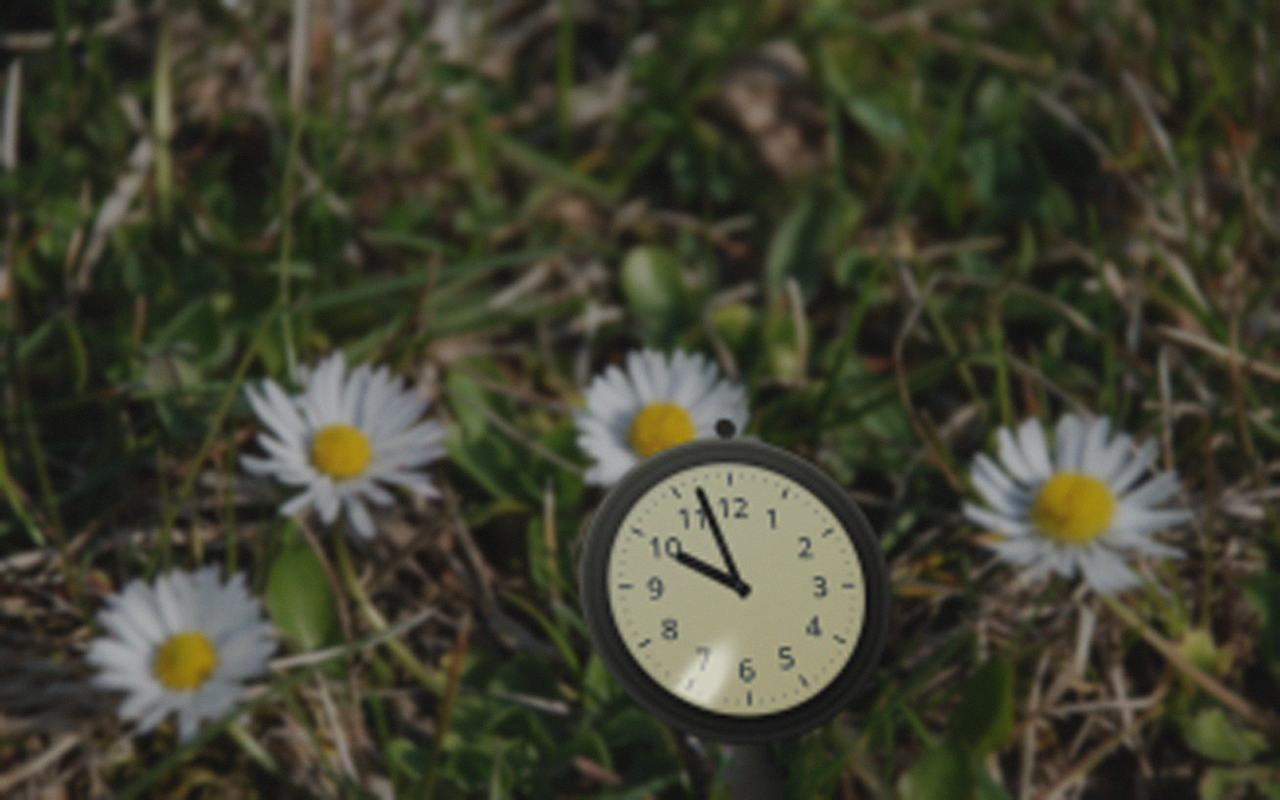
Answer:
9 h 57 min
